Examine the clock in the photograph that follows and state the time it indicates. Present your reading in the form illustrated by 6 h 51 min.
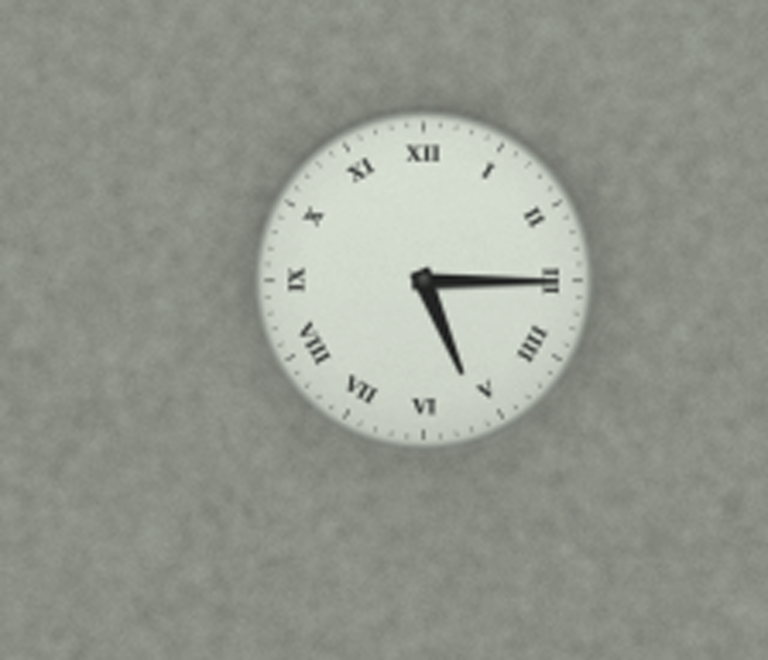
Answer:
5 h 15 min
